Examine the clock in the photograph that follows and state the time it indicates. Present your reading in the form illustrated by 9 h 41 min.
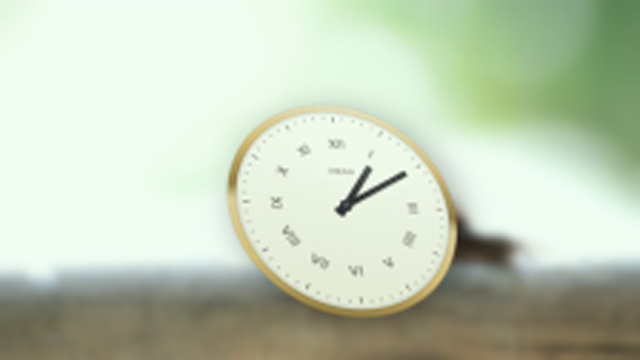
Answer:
1 h 10 min
